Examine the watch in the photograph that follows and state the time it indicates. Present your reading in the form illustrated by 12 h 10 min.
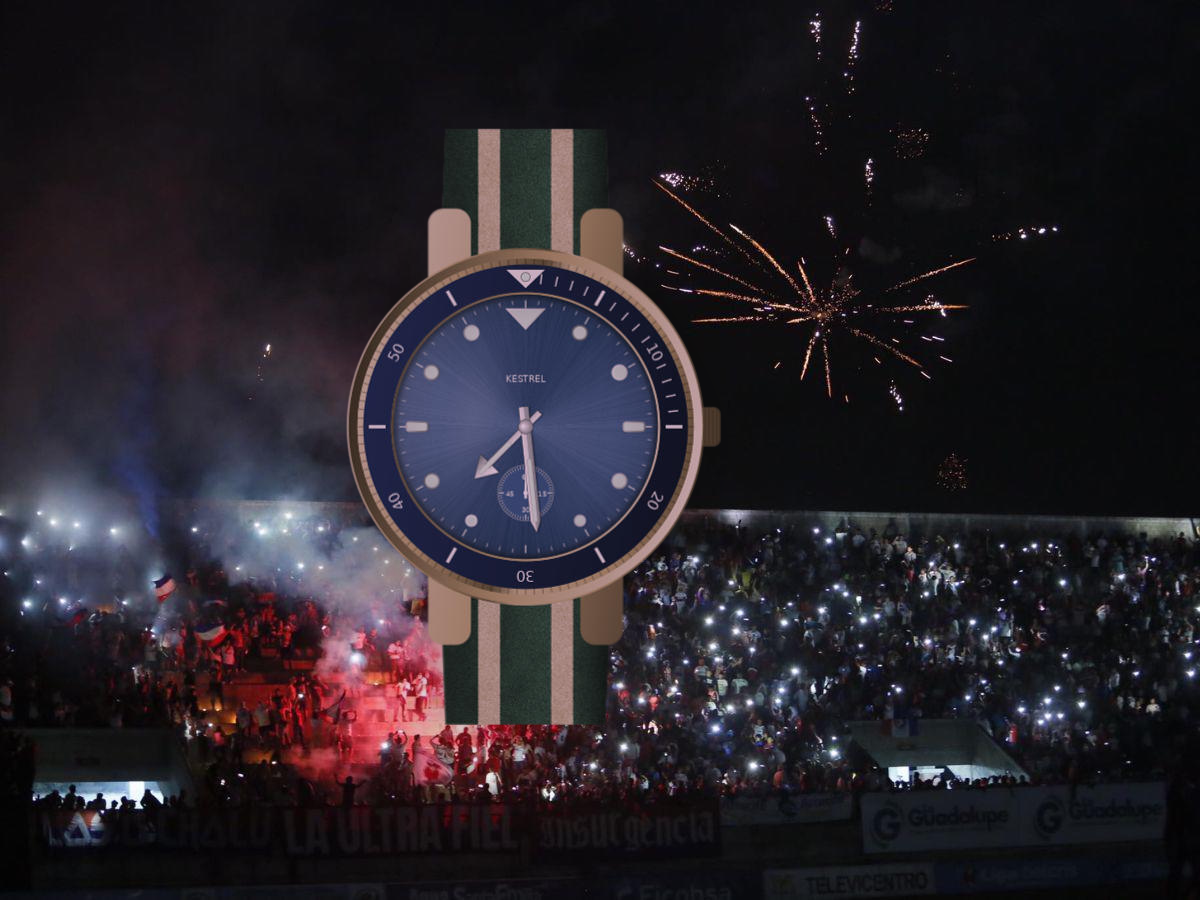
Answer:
7 h 29 min
